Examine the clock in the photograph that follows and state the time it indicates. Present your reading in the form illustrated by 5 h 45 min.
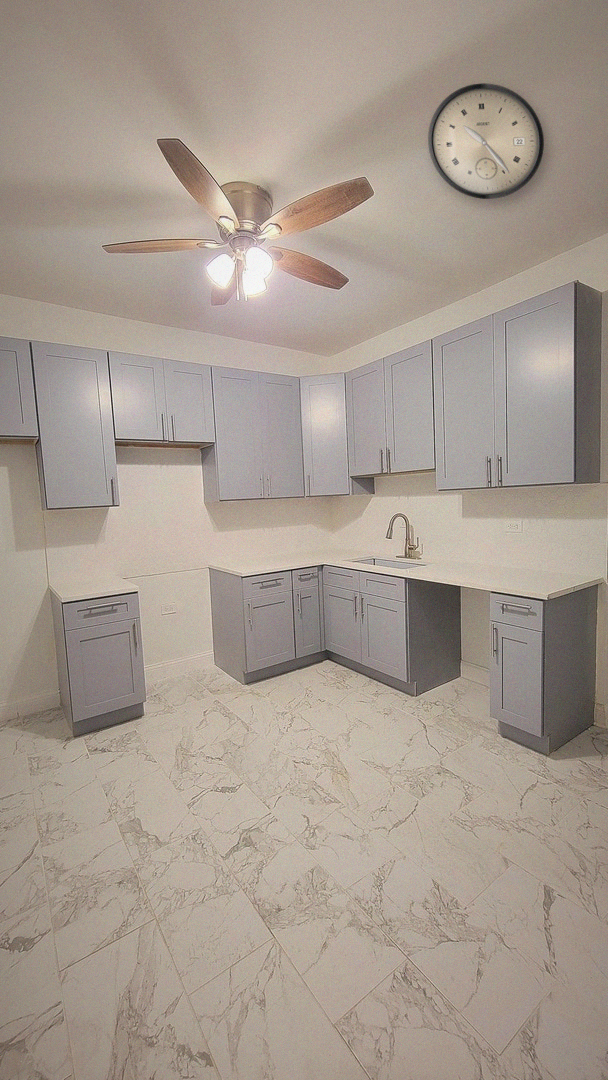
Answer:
10 h 24 min
